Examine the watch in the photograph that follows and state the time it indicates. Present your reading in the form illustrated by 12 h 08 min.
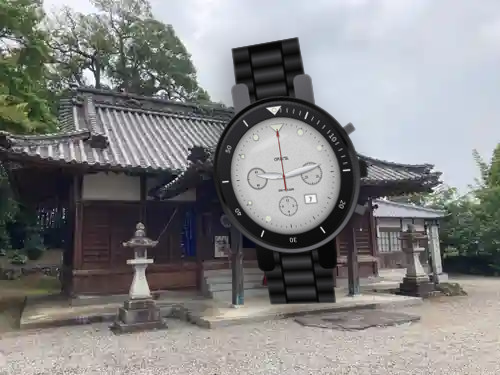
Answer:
9 h 13 min
